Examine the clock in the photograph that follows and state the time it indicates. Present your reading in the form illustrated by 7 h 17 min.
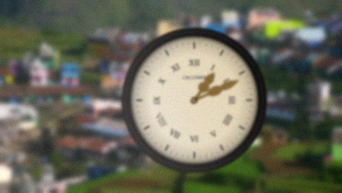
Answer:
1 h 11 min
